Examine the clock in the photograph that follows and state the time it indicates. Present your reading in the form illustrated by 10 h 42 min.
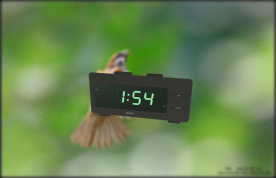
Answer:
1 h 54 min
